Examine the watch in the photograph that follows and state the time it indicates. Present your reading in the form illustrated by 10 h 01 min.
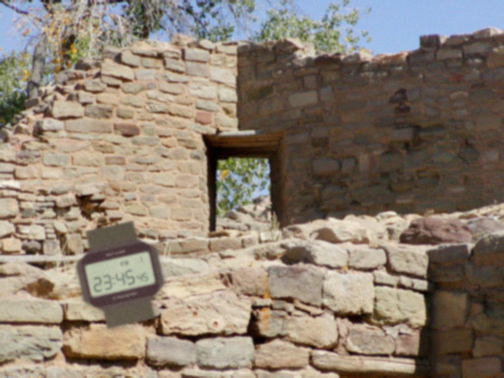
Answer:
23 h 45 min
